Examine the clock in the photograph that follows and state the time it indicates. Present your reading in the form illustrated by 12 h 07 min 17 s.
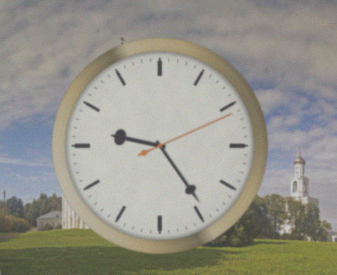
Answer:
9 h 24 min 11 s
